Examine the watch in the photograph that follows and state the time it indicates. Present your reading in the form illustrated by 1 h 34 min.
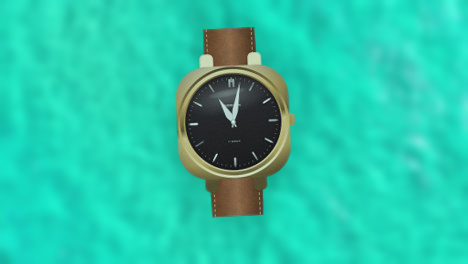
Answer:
11 h 02 min
